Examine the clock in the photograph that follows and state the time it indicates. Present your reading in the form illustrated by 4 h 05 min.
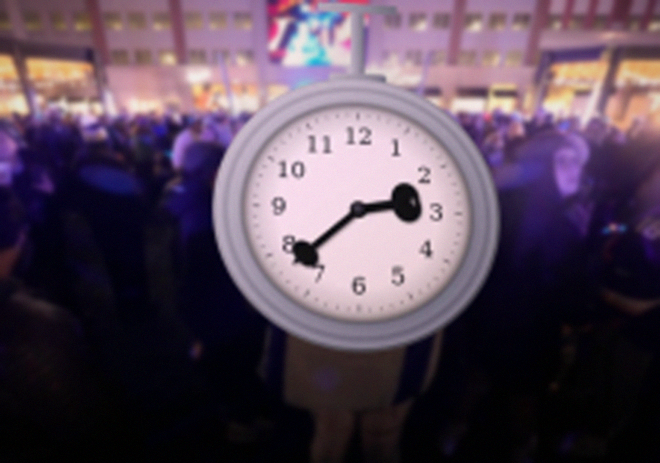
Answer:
2 h 38 min
